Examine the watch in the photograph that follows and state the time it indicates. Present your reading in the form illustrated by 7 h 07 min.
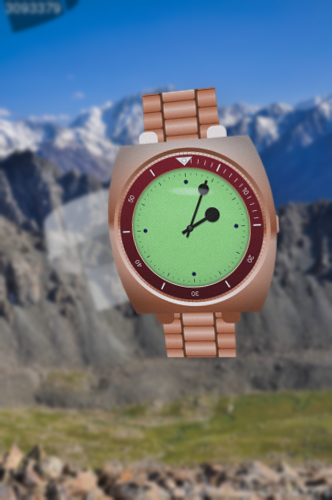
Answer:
2 h 04 min
